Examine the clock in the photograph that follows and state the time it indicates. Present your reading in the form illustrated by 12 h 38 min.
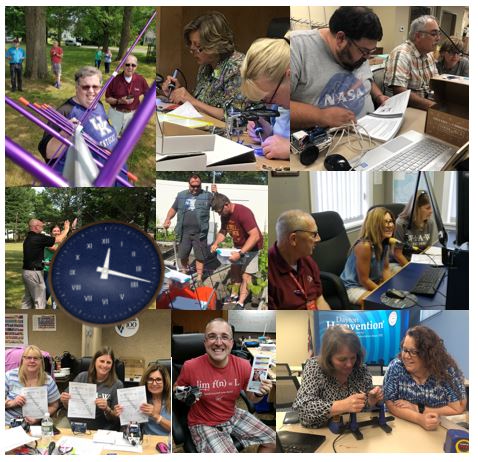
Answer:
12 h 18 min
